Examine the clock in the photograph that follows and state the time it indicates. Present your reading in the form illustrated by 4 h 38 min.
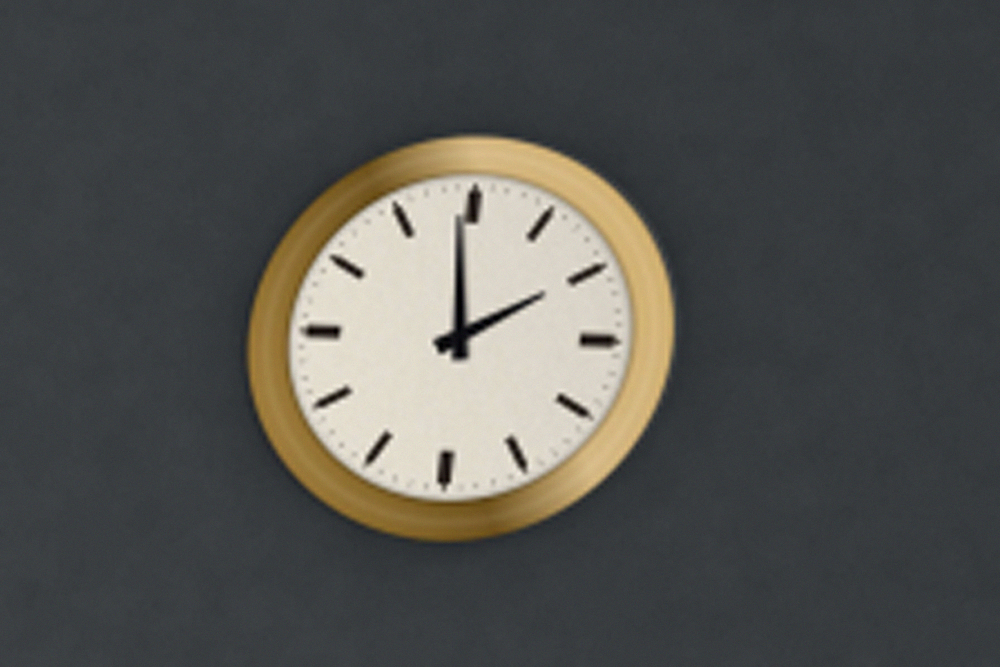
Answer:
1 h 59 min
